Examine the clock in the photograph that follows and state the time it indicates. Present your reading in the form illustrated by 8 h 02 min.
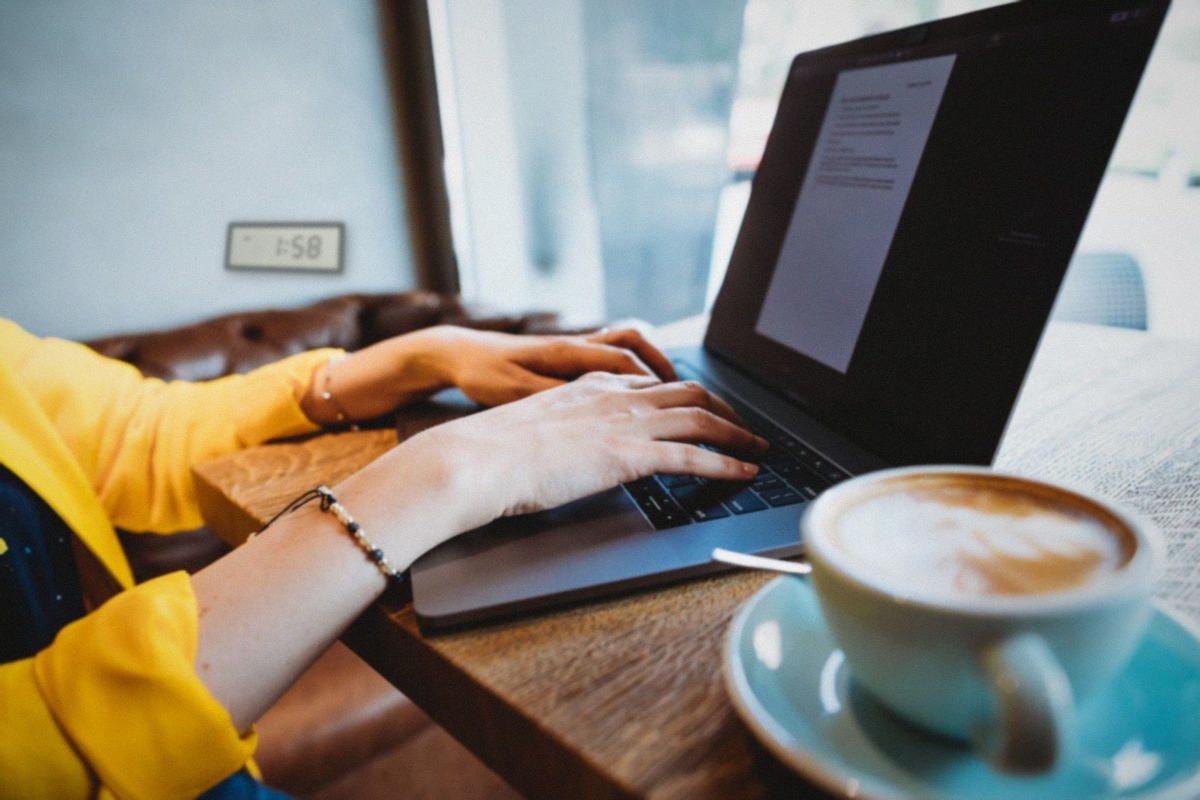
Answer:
1 h 58 min
